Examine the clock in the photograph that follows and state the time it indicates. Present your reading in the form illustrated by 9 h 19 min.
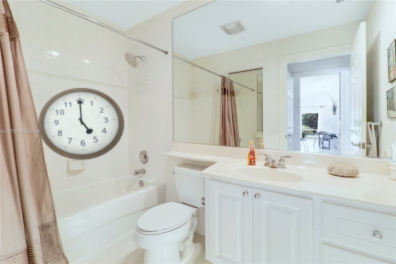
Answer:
5 h 00 min
